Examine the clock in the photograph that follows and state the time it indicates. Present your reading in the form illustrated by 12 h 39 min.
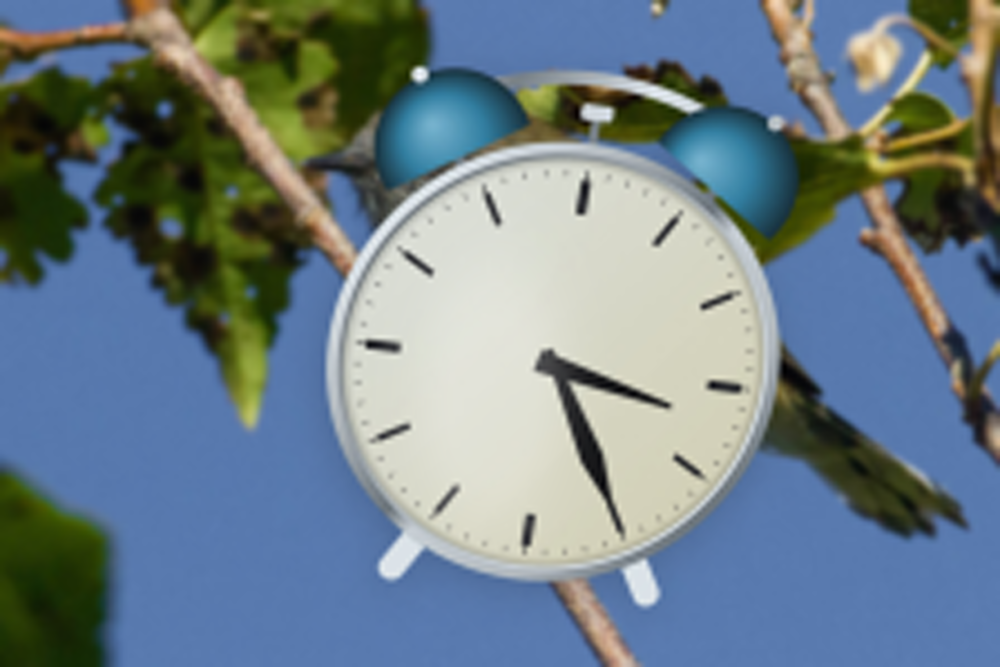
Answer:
3 h 25 min
